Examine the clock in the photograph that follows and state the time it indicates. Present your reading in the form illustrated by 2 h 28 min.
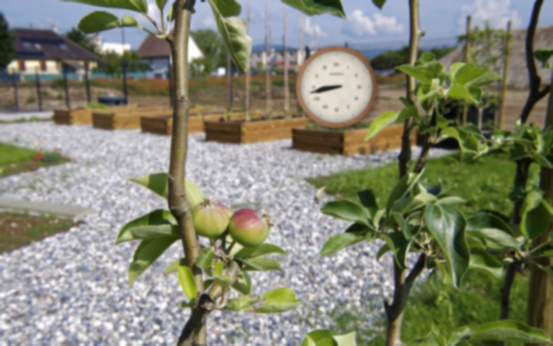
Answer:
8 h 43 min
